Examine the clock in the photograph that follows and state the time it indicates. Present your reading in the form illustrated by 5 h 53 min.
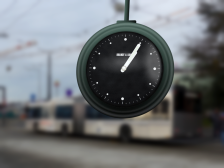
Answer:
1 h 05 min
